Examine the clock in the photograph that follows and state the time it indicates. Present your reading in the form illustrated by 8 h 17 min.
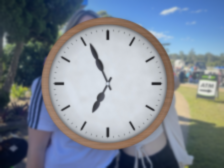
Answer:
6 h 56 min
